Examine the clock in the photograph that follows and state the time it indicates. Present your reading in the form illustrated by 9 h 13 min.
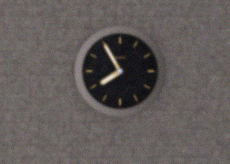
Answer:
7 h 55 min
